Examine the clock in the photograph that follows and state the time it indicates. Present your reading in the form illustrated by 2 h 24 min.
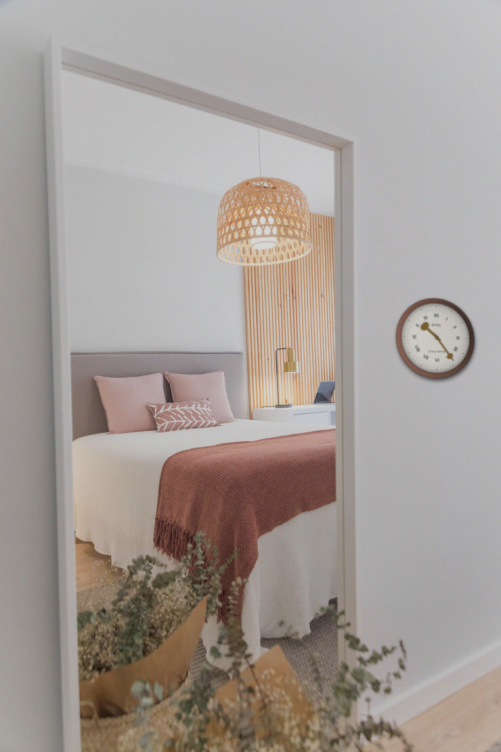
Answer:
10 h 24 min
